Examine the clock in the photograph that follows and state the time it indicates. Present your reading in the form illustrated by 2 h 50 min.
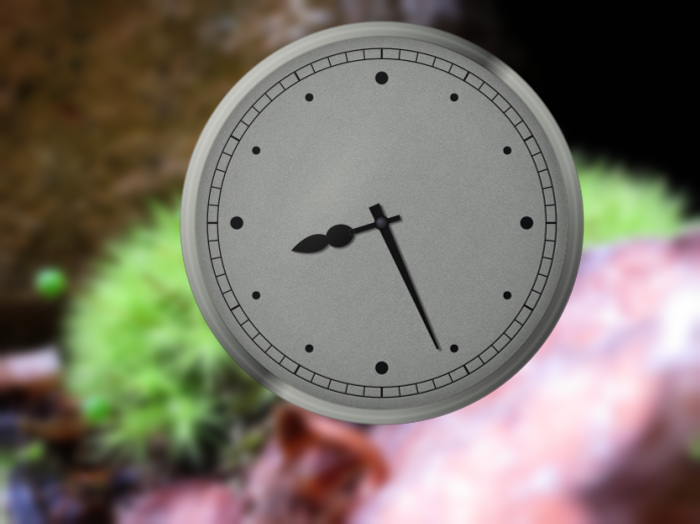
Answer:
8 h 26 min
